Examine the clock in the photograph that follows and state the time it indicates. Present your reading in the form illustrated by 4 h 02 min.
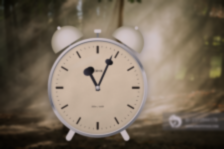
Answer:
11 h 04 min
